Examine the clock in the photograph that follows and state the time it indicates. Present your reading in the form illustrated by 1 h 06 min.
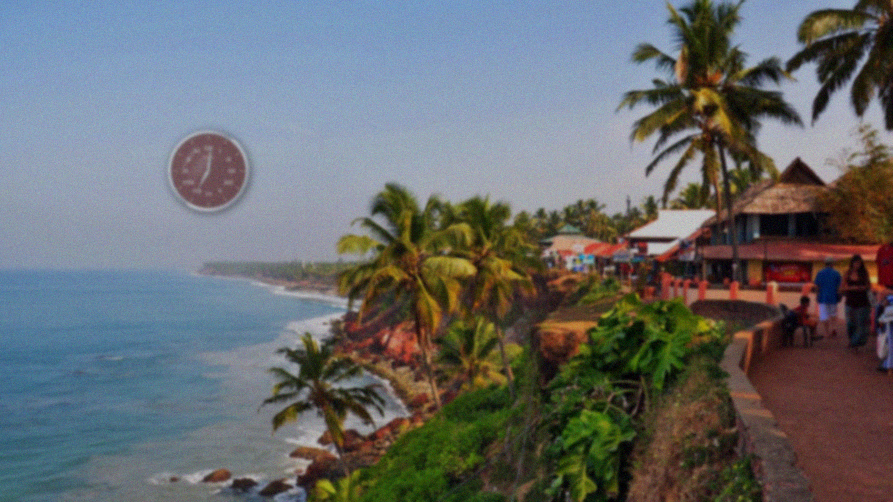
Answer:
7 h 01 min
